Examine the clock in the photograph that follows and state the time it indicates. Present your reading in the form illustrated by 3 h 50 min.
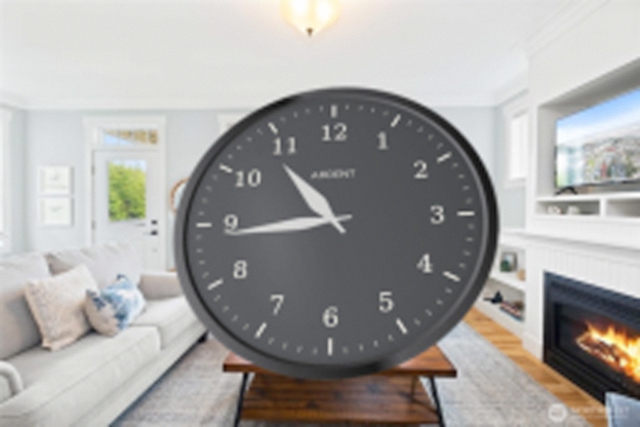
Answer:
10 h 44 min
